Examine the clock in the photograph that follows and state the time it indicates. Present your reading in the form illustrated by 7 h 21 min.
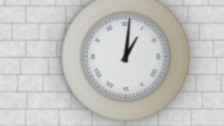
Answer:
1 h 01 min
